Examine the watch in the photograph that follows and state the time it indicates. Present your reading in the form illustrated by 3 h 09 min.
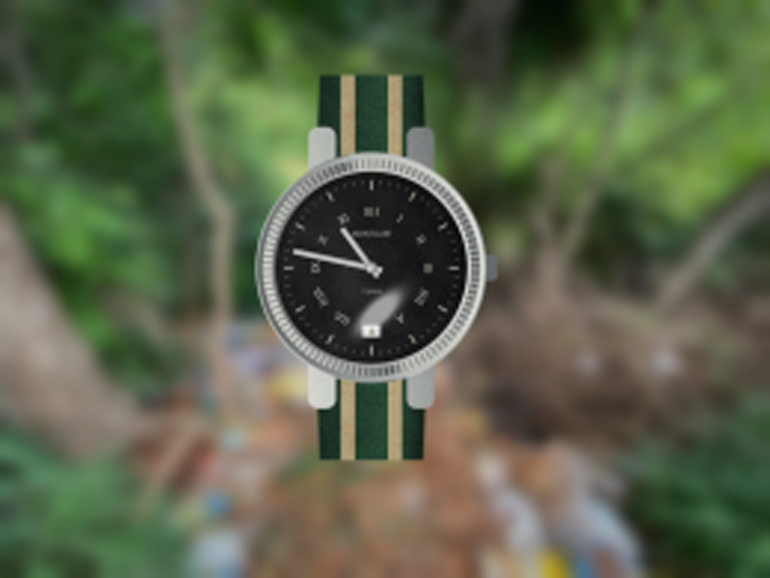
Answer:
10 h 47 min
